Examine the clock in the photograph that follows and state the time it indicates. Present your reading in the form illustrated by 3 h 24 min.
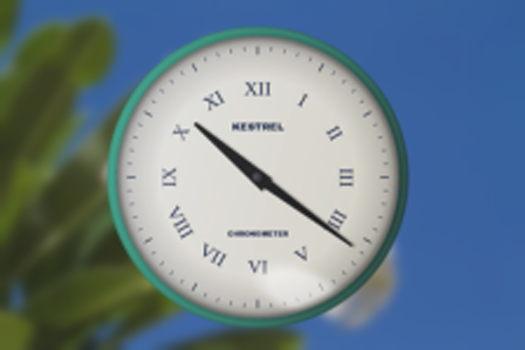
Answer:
10 h 21 min
